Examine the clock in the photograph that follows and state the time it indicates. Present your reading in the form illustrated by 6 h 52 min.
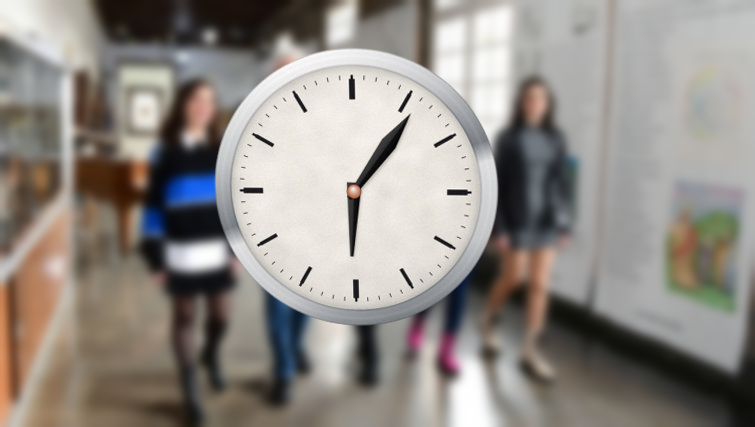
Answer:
6 h 06 min
